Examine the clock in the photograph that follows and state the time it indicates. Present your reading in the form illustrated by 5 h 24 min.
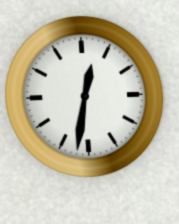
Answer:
12 h 32 min
